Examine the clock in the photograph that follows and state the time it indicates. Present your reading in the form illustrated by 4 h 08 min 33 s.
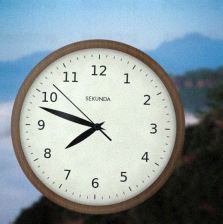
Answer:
7 h 47 min 52 s
